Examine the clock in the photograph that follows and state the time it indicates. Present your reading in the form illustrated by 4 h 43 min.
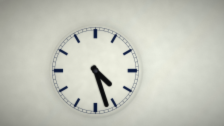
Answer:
4 h 27 min
